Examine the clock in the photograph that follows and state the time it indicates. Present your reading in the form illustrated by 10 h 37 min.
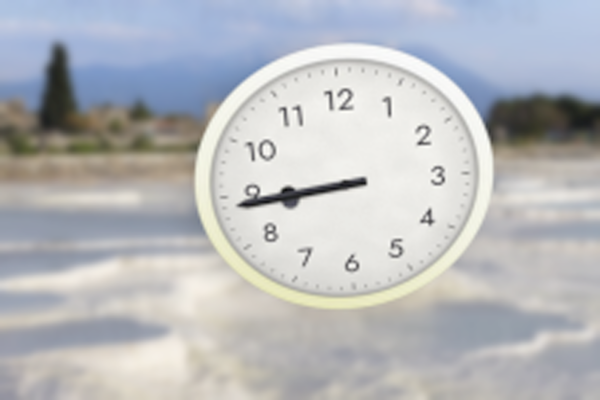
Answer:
8 h 44 min
